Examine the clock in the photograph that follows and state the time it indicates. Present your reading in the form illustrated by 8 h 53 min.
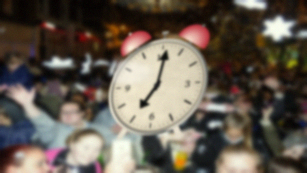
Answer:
7 h 01 min
